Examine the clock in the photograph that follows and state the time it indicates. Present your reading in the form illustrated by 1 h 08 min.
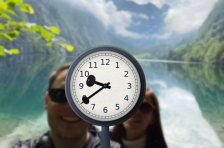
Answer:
9 h 39 min
